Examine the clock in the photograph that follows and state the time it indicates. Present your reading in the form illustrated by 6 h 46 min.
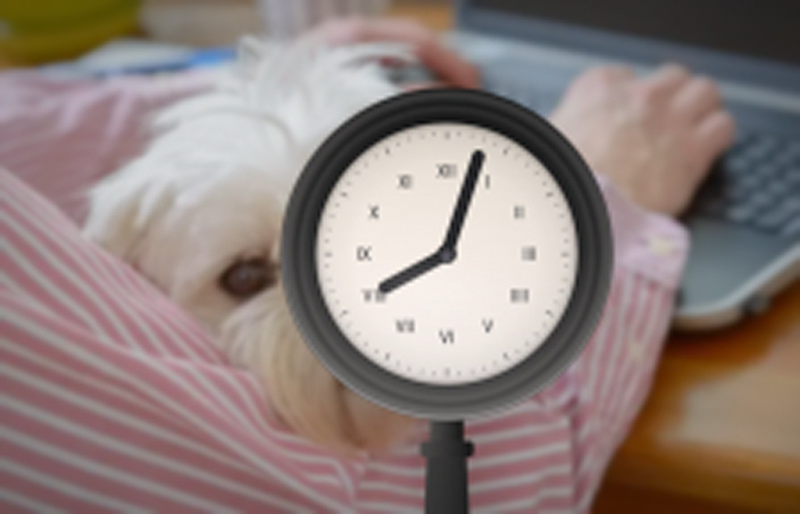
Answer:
8 h 03 min
